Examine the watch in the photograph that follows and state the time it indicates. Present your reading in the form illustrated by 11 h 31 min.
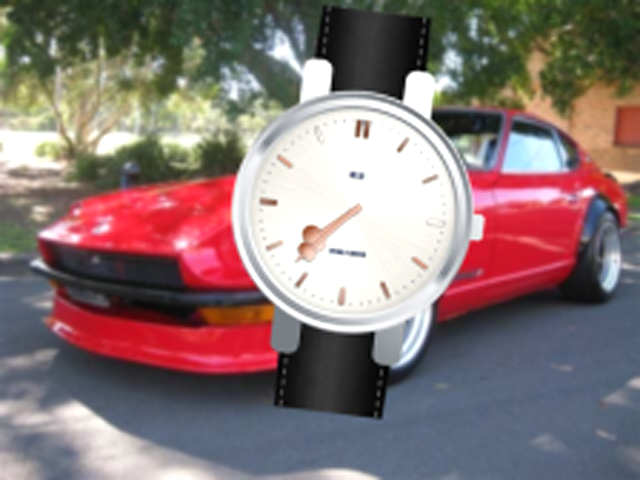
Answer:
7 h 37 min
